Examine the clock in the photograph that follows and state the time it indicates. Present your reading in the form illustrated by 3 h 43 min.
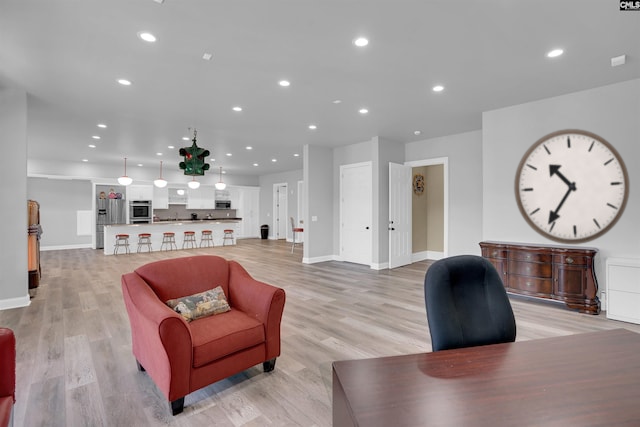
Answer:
10 h 36 min
